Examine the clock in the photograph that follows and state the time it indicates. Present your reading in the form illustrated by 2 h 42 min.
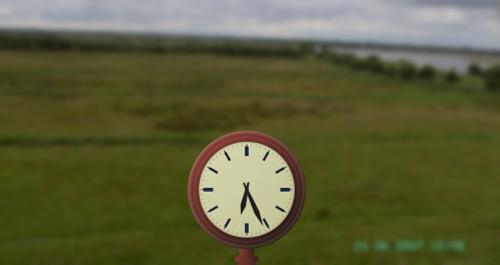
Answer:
6 h 26 min
